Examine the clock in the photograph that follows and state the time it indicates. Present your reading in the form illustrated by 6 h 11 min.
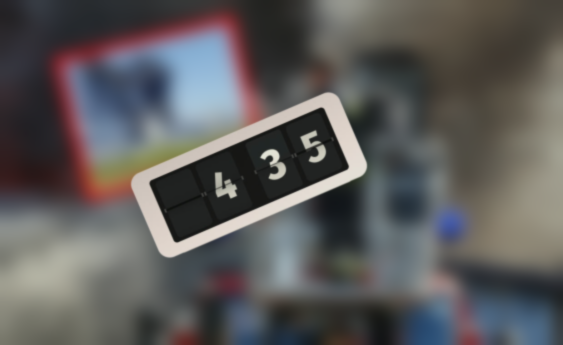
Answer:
4 h 35 min
